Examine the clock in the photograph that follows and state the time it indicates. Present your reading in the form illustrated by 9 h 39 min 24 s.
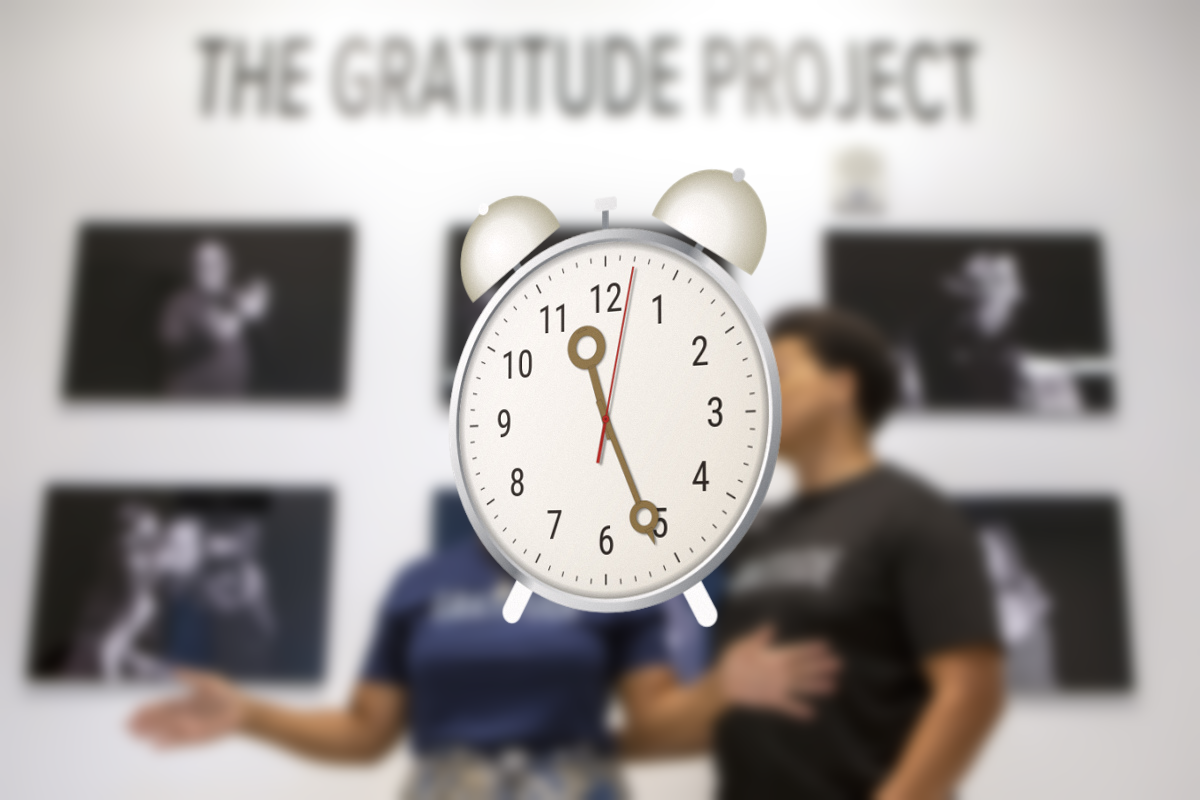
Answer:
11 h 26 min 02 s
